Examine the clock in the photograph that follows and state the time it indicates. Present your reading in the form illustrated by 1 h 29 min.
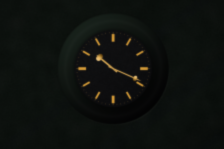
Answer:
10 h 19 min
